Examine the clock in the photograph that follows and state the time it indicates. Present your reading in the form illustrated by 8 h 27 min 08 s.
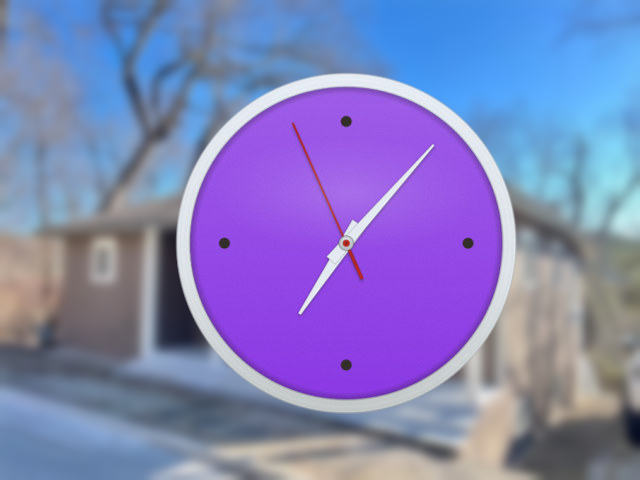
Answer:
7 h 06 min 56 s
